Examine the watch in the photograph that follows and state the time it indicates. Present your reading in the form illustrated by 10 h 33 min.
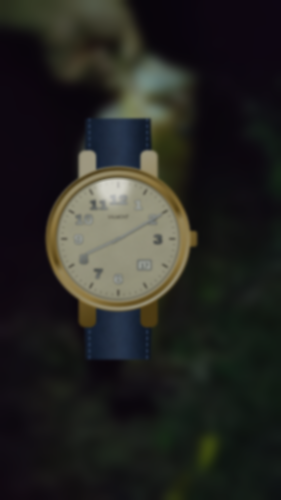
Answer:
8 h 10 min
